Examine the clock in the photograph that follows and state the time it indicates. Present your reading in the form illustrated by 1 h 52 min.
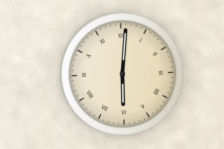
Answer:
6 h 01 min
